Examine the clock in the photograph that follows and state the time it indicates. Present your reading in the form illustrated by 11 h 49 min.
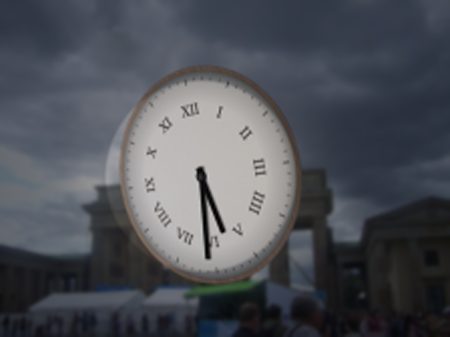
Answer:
5 h 31 min
